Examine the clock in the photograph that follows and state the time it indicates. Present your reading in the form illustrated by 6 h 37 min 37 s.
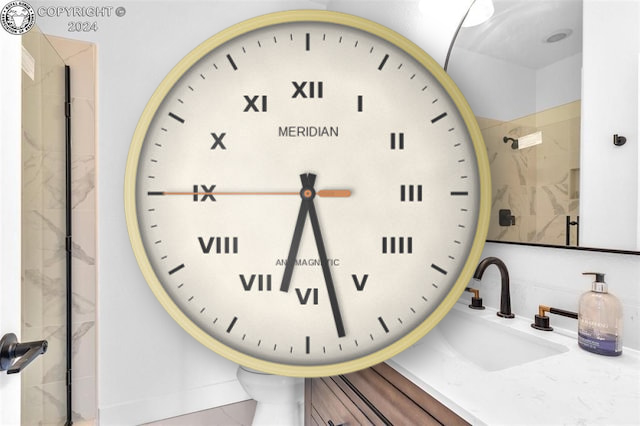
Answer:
6 h 27 min 45 s
